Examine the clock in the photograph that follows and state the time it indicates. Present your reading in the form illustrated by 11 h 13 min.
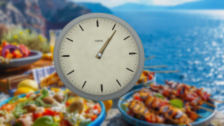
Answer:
1 h 06 min
